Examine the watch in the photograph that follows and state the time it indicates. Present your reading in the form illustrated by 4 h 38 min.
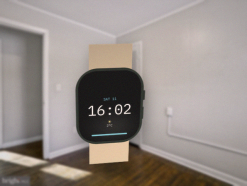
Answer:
16 h 02 min
